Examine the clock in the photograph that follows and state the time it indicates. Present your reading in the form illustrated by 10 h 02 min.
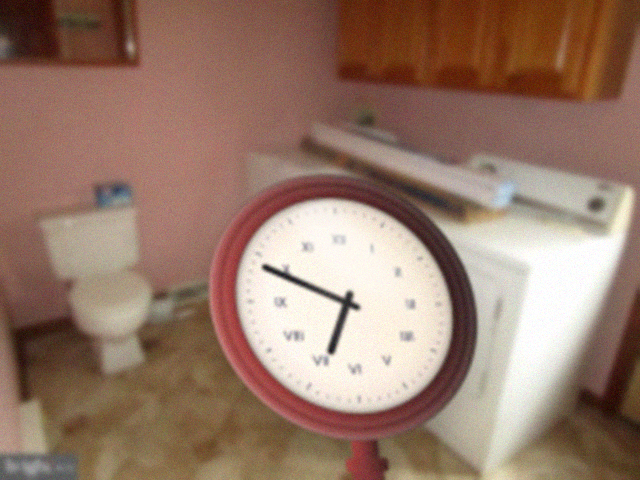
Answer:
6 h 49 min
